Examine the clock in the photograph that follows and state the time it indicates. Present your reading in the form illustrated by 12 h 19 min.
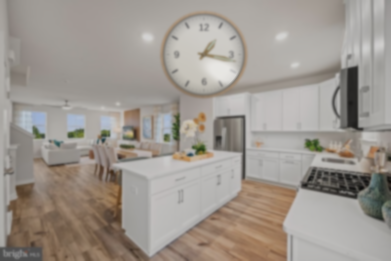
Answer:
1 h 17 min
